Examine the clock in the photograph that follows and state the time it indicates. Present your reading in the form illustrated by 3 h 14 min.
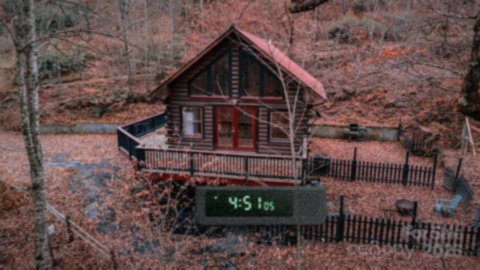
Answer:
4 h 51 min
